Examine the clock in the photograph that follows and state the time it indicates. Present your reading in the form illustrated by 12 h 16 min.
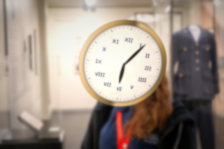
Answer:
6 h 06 min
